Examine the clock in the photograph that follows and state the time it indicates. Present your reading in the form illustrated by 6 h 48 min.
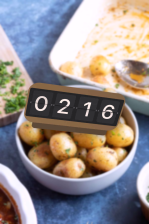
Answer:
2 h 16 min
